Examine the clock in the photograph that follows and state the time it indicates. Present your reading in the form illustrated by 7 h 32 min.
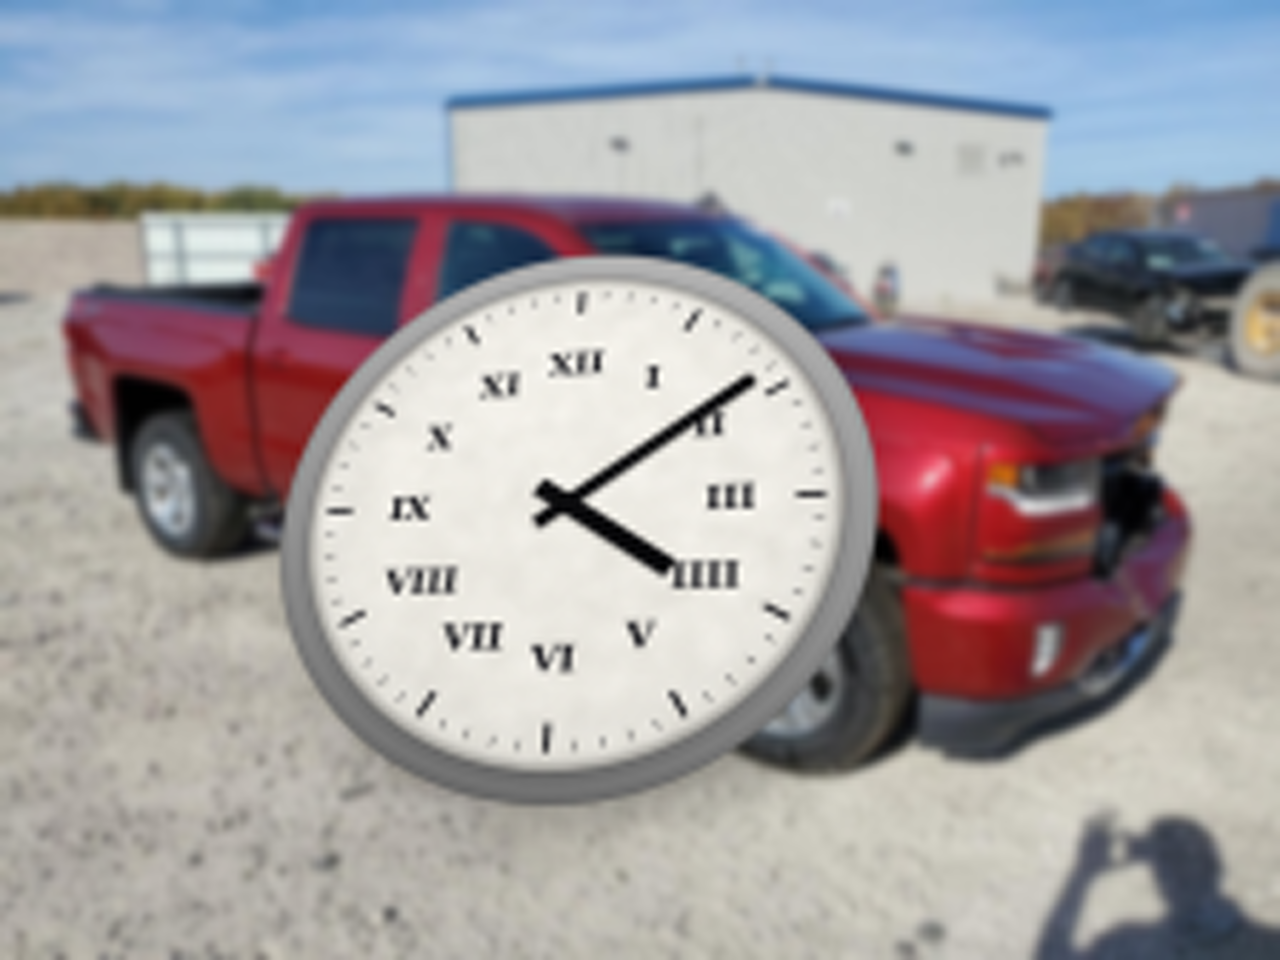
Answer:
4 h 09 min
